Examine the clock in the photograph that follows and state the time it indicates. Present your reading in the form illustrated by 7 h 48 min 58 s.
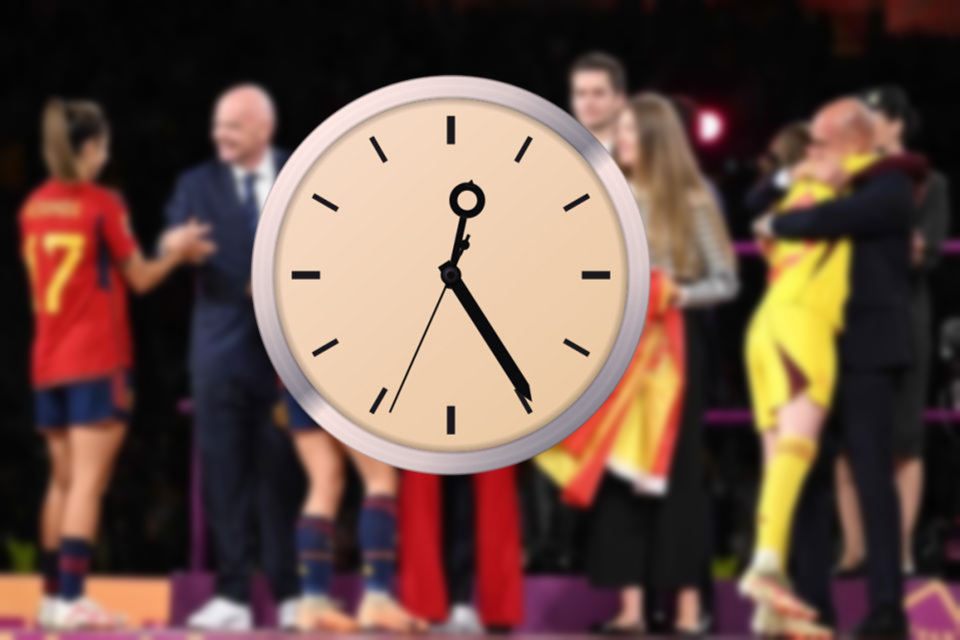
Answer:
12 h 24 min 34 s
